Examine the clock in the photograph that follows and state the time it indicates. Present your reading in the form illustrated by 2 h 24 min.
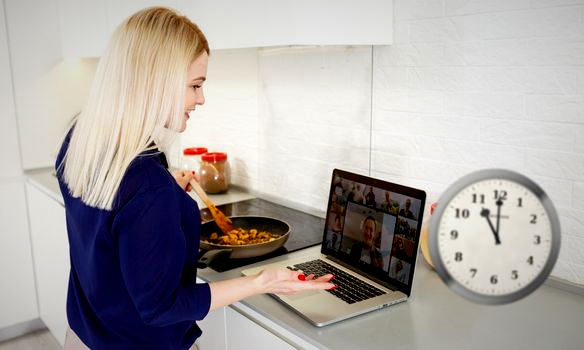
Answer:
11 h 00 min
